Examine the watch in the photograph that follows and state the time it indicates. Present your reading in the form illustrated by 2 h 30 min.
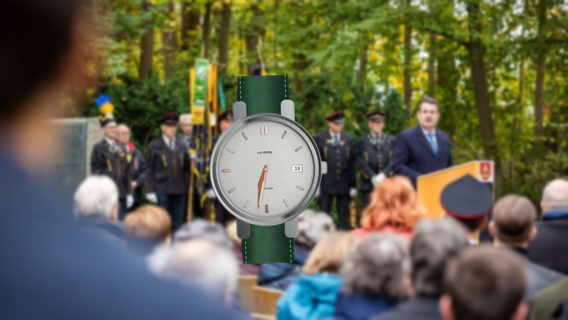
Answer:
6 h 32 min
